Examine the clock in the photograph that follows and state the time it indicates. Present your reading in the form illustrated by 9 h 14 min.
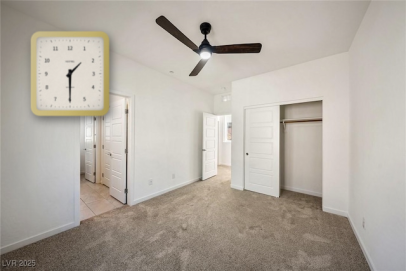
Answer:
1 h 30 min
